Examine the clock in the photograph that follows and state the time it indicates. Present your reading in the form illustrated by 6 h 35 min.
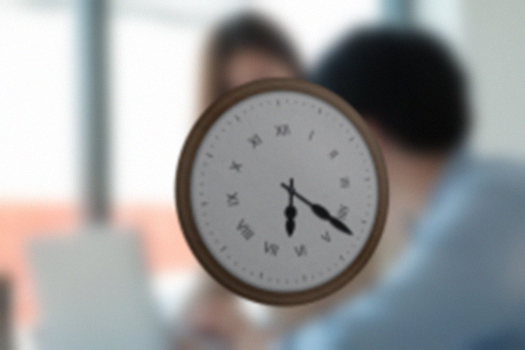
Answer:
6 h 22 min
